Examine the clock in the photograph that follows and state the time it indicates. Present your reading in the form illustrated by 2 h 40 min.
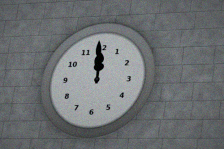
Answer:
11 h 59 min
